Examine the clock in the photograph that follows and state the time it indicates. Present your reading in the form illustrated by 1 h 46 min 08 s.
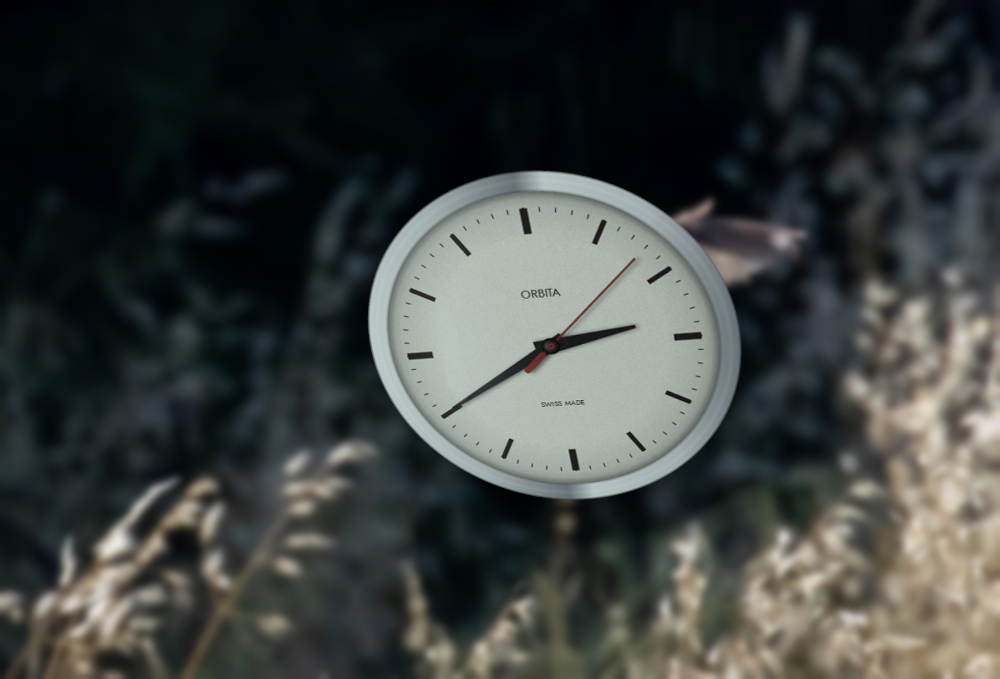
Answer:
2 h 40 min 08 s
